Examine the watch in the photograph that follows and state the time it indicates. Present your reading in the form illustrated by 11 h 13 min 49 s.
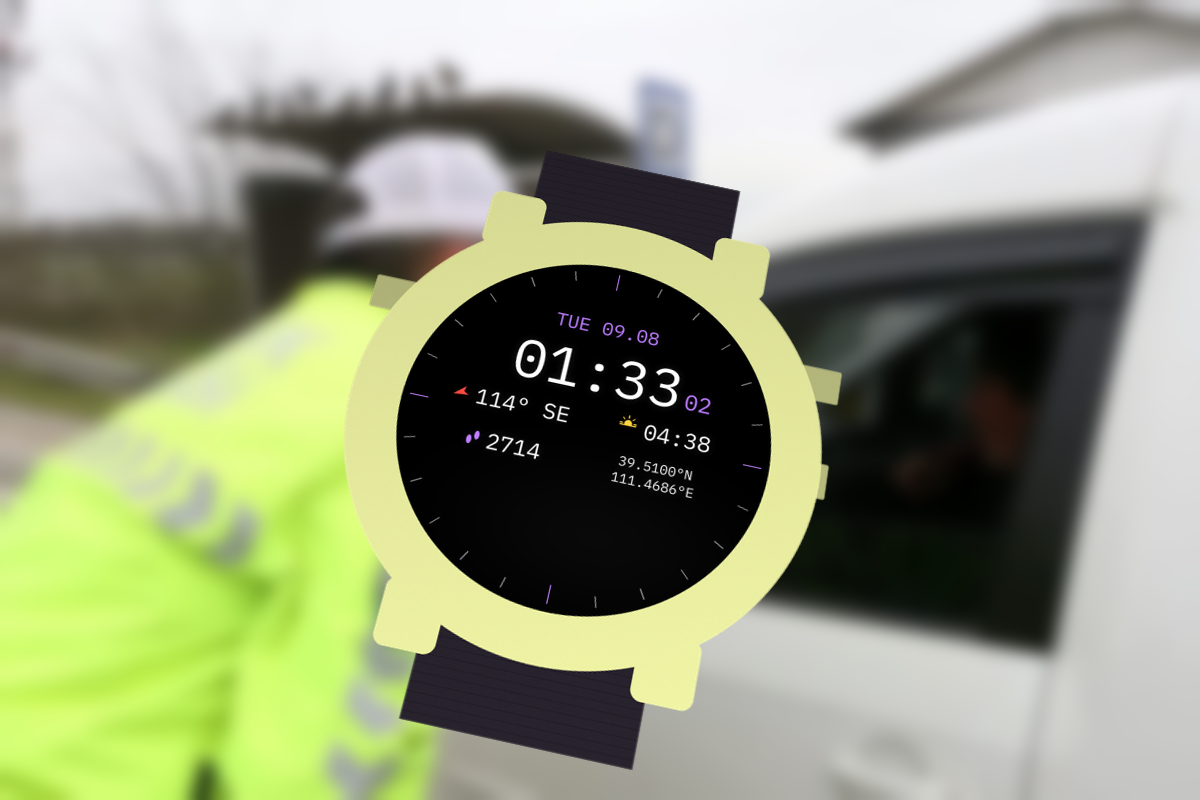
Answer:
1 h 33 min 02 s
